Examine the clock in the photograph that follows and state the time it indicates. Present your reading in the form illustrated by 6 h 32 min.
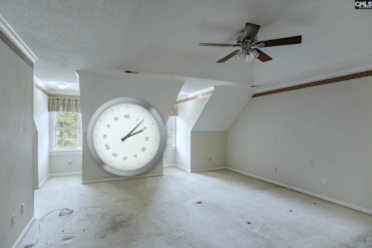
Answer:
2 h 07 min
